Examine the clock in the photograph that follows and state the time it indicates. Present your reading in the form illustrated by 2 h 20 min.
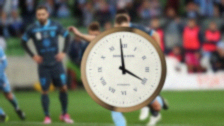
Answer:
3 h 59 min
